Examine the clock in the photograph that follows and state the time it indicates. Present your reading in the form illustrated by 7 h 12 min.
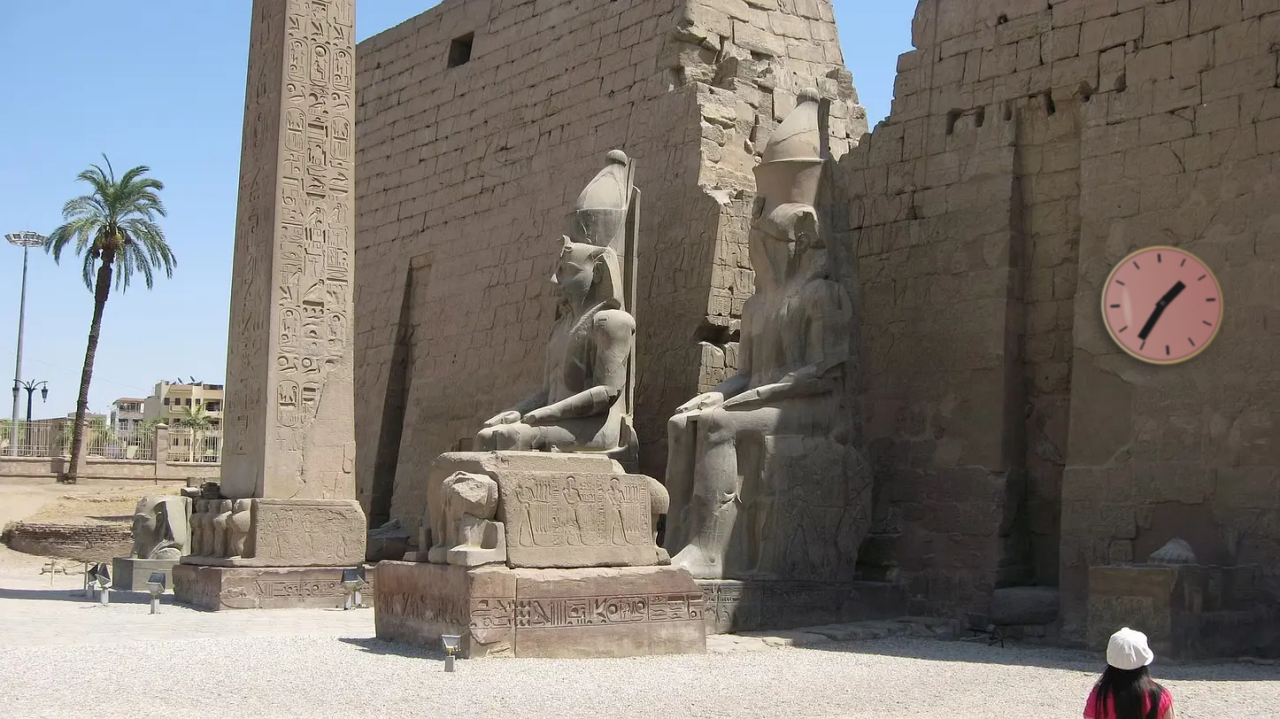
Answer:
1 h 36 min
